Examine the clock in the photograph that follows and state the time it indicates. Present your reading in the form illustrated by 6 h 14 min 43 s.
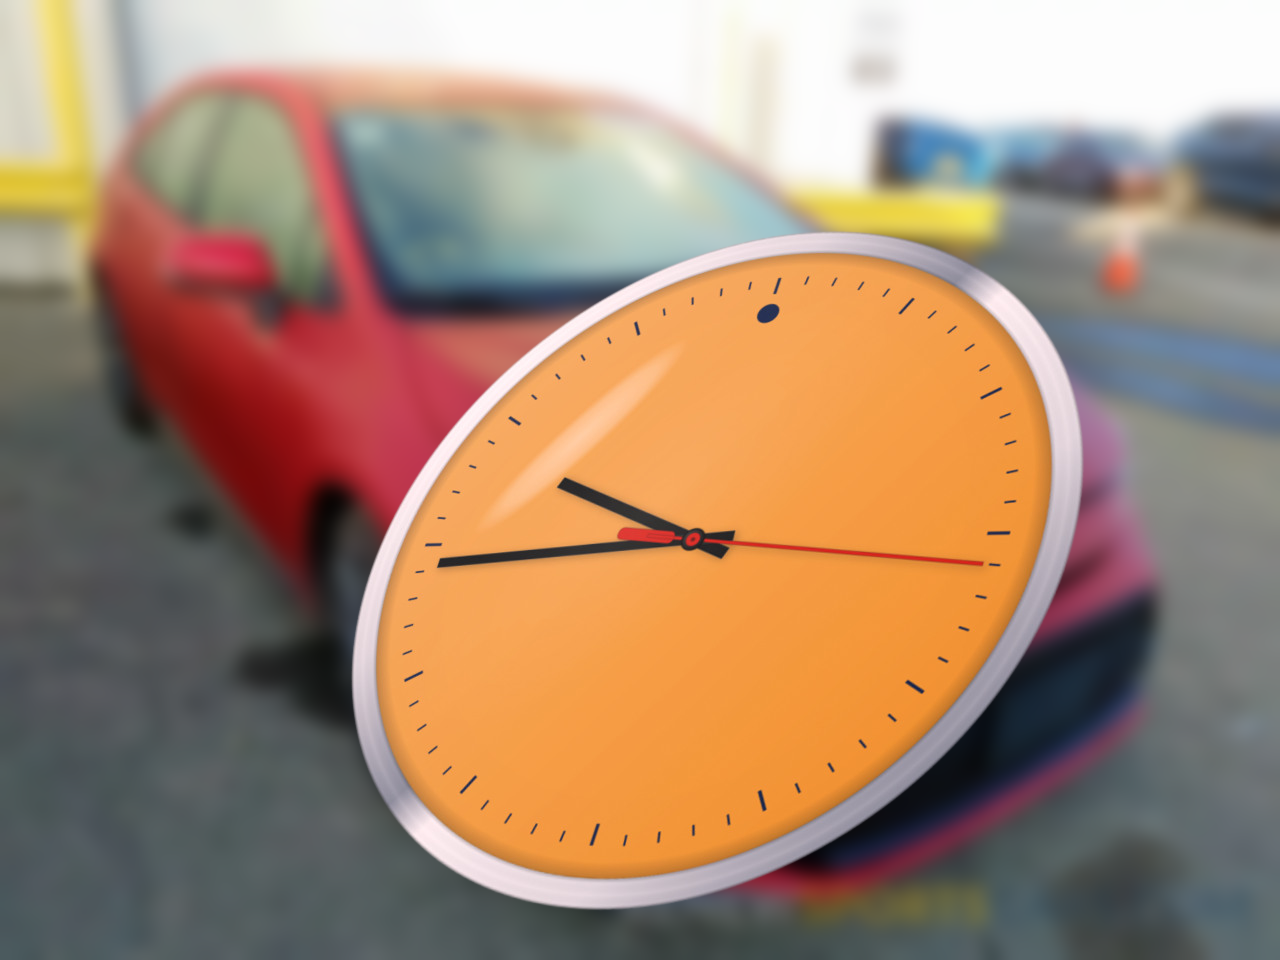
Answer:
9 h 44 min 16 s
